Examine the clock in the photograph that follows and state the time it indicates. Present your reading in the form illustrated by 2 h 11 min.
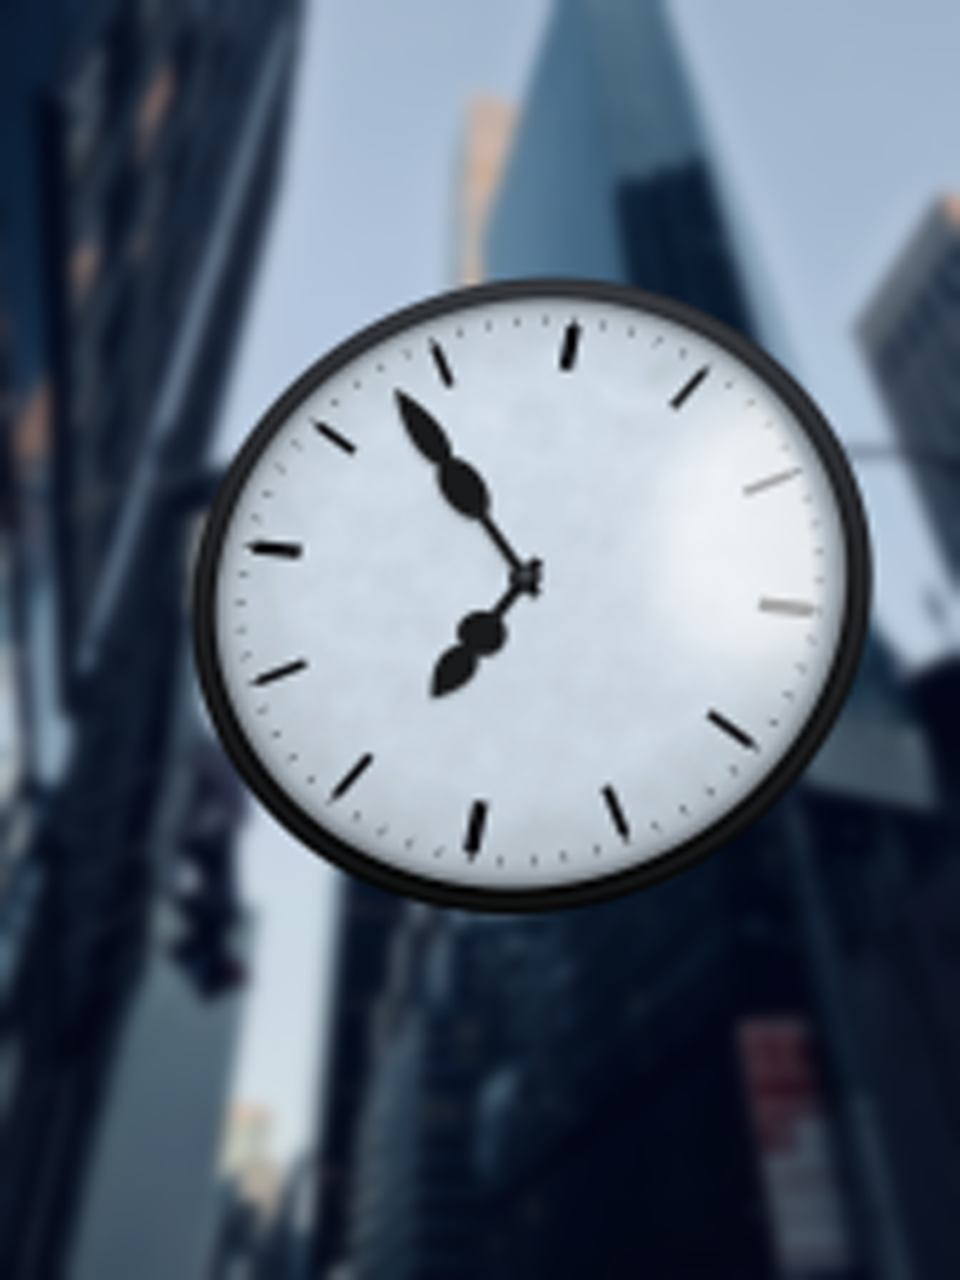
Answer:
6 h 53 min
